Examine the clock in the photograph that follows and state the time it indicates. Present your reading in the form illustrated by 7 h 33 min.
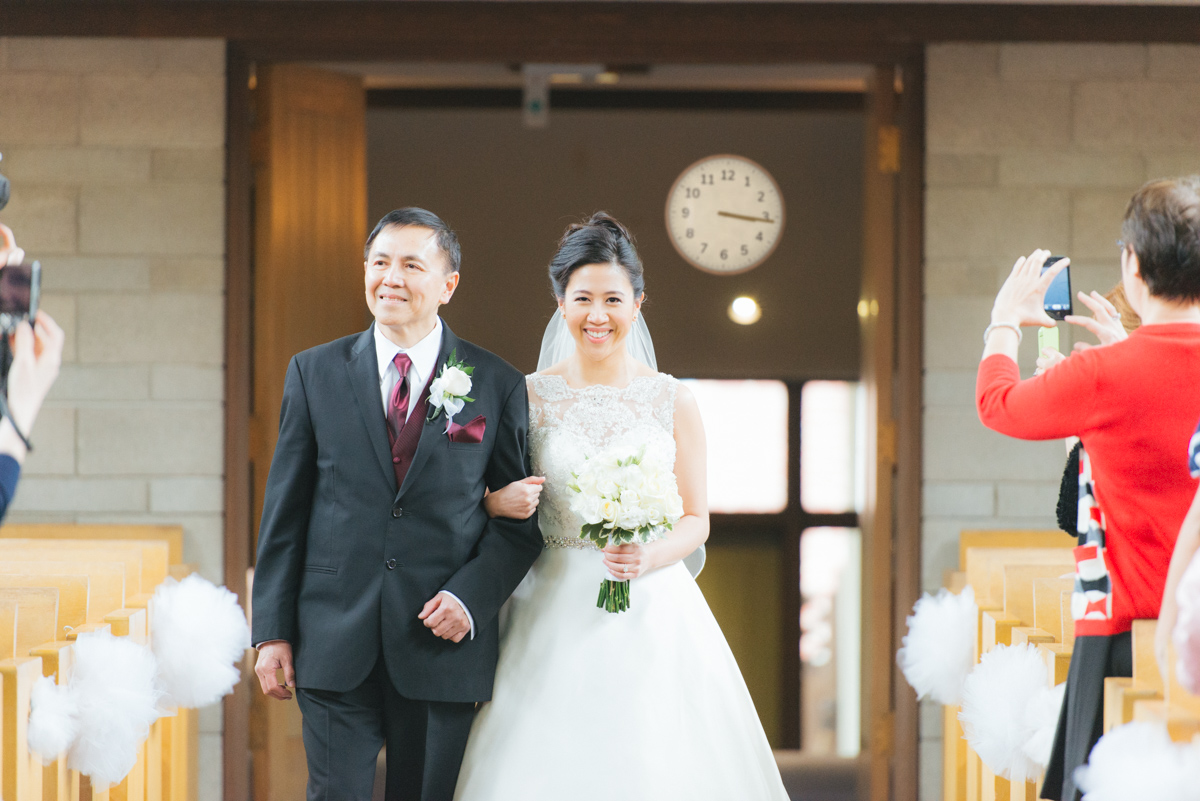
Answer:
3 h 16 min
